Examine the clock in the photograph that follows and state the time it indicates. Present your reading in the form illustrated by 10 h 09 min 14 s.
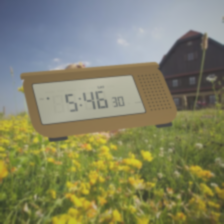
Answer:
5 h 46 min 30 s
